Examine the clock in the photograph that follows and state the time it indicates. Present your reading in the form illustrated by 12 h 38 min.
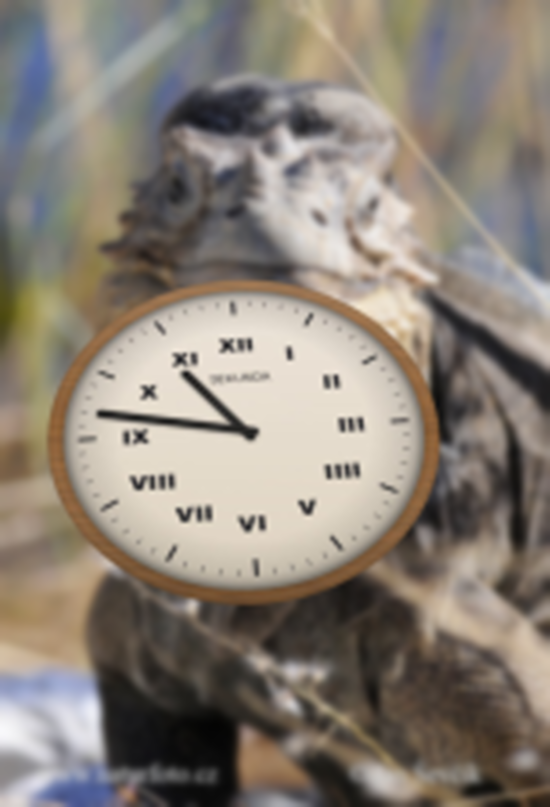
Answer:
10 h 47 min
